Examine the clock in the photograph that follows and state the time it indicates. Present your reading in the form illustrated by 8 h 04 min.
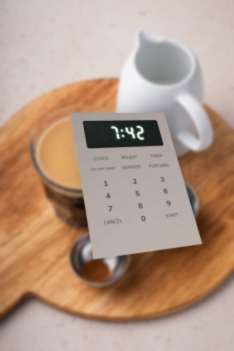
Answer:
7 h 42 min
